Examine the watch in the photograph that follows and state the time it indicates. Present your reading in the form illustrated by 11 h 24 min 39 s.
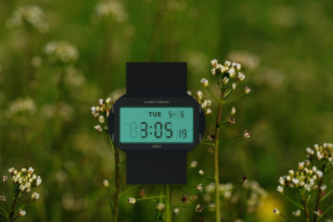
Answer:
3 h 05 min 19 s
